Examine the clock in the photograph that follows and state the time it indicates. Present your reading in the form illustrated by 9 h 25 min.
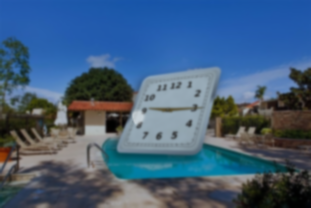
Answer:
9 h 15 min
